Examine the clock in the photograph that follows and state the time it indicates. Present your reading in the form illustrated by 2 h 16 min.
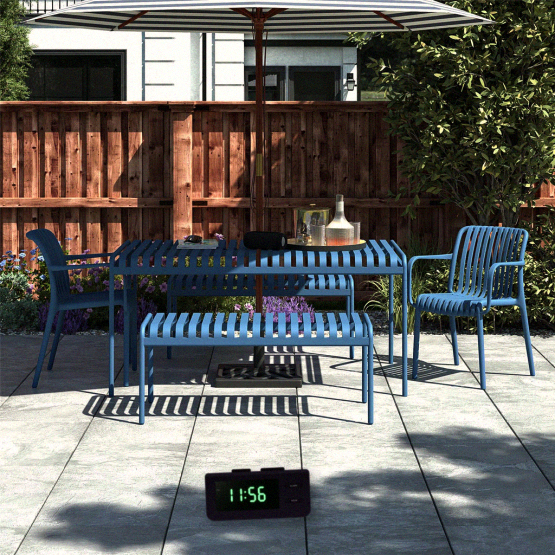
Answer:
11 h 56 min
